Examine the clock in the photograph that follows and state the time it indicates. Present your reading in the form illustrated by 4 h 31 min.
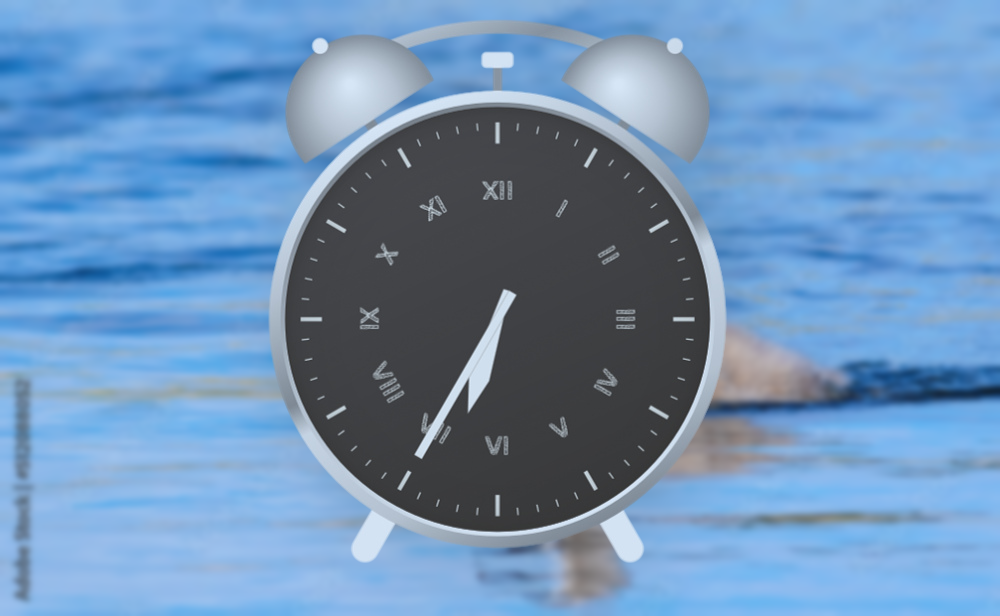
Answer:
6 h 35 min
